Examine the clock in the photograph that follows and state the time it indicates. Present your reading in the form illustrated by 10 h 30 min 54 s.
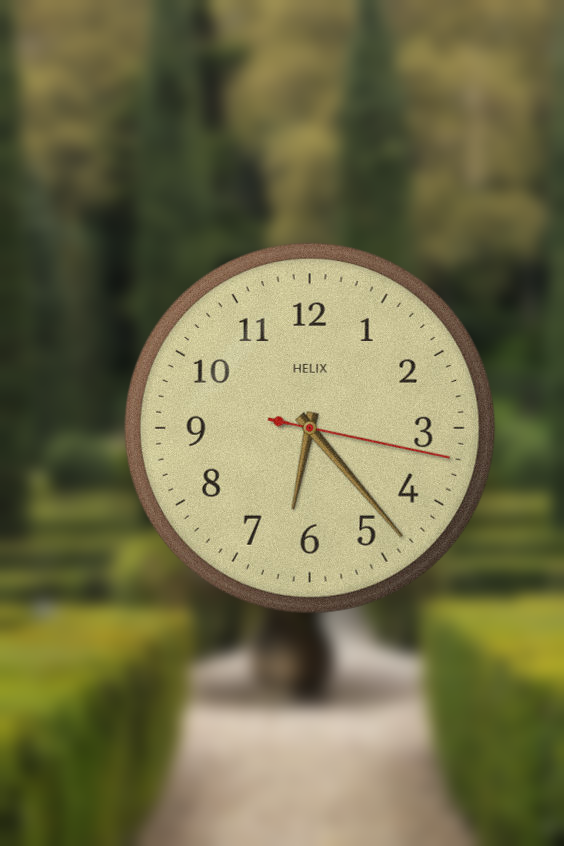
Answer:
6 h 23 min 17 s
